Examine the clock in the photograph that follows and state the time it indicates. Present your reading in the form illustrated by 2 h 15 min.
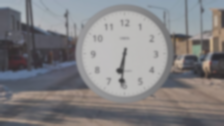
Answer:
6 h 31 min
